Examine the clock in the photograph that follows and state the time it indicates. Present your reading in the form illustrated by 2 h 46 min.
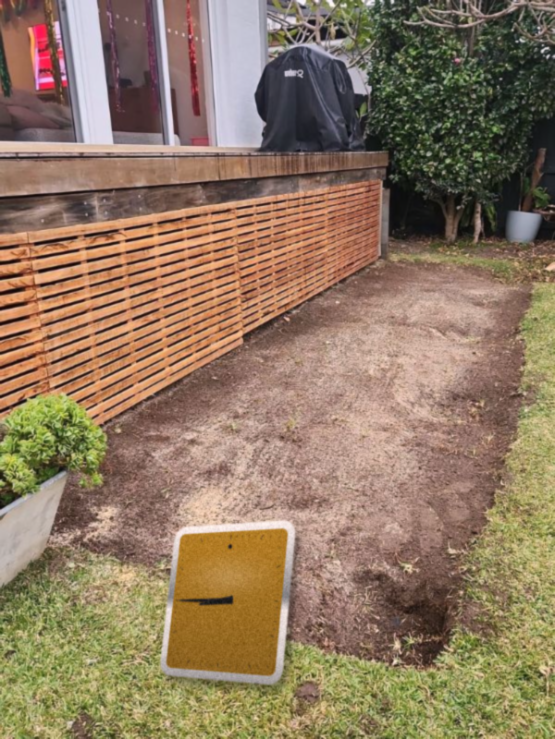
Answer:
8 h 45 min
